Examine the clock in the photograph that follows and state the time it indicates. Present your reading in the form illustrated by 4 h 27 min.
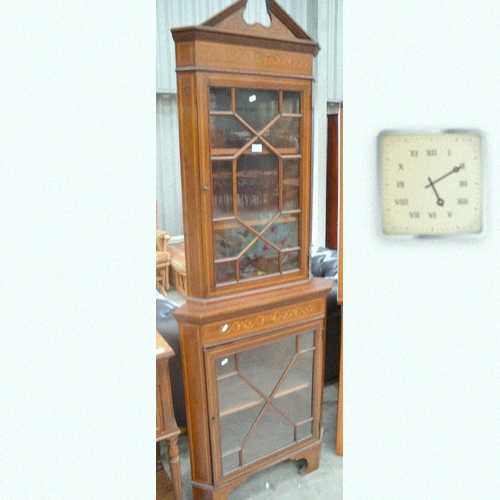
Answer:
5 h 10 min
